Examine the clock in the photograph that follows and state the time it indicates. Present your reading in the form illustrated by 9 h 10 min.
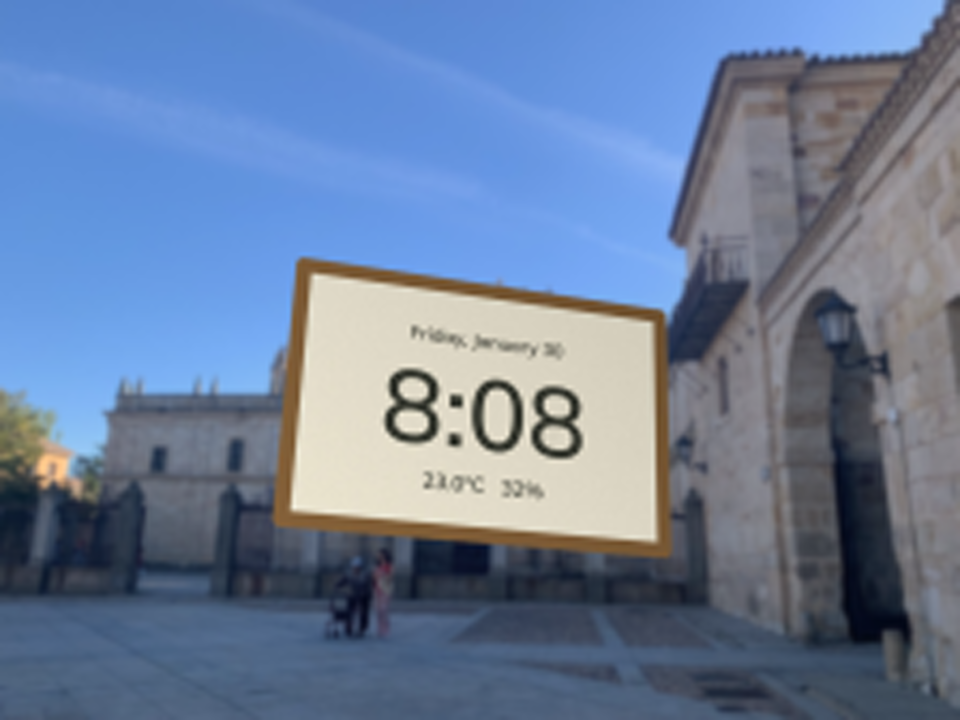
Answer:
8 h 08 min
